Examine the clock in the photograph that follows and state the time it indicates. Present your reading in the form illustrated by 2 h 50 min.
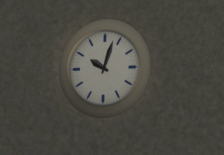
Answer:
10 h 03 min
